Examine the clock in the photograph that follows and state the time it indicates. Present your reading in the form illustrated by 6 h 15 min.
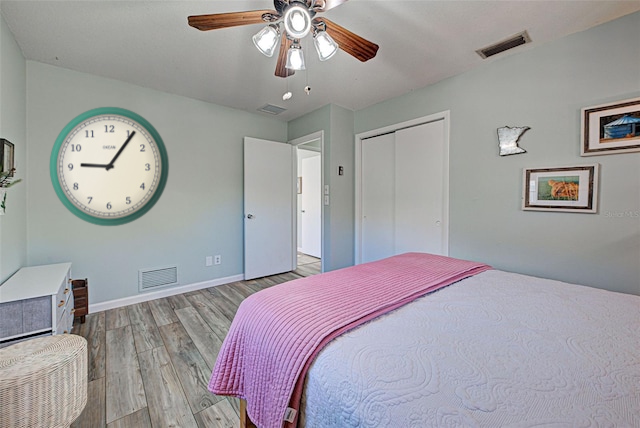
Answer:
9 h 06 min
